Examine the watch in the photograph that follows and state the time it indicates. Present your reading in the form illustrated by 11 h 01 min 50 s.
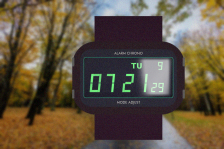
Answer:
7 h 21 min 29 s
